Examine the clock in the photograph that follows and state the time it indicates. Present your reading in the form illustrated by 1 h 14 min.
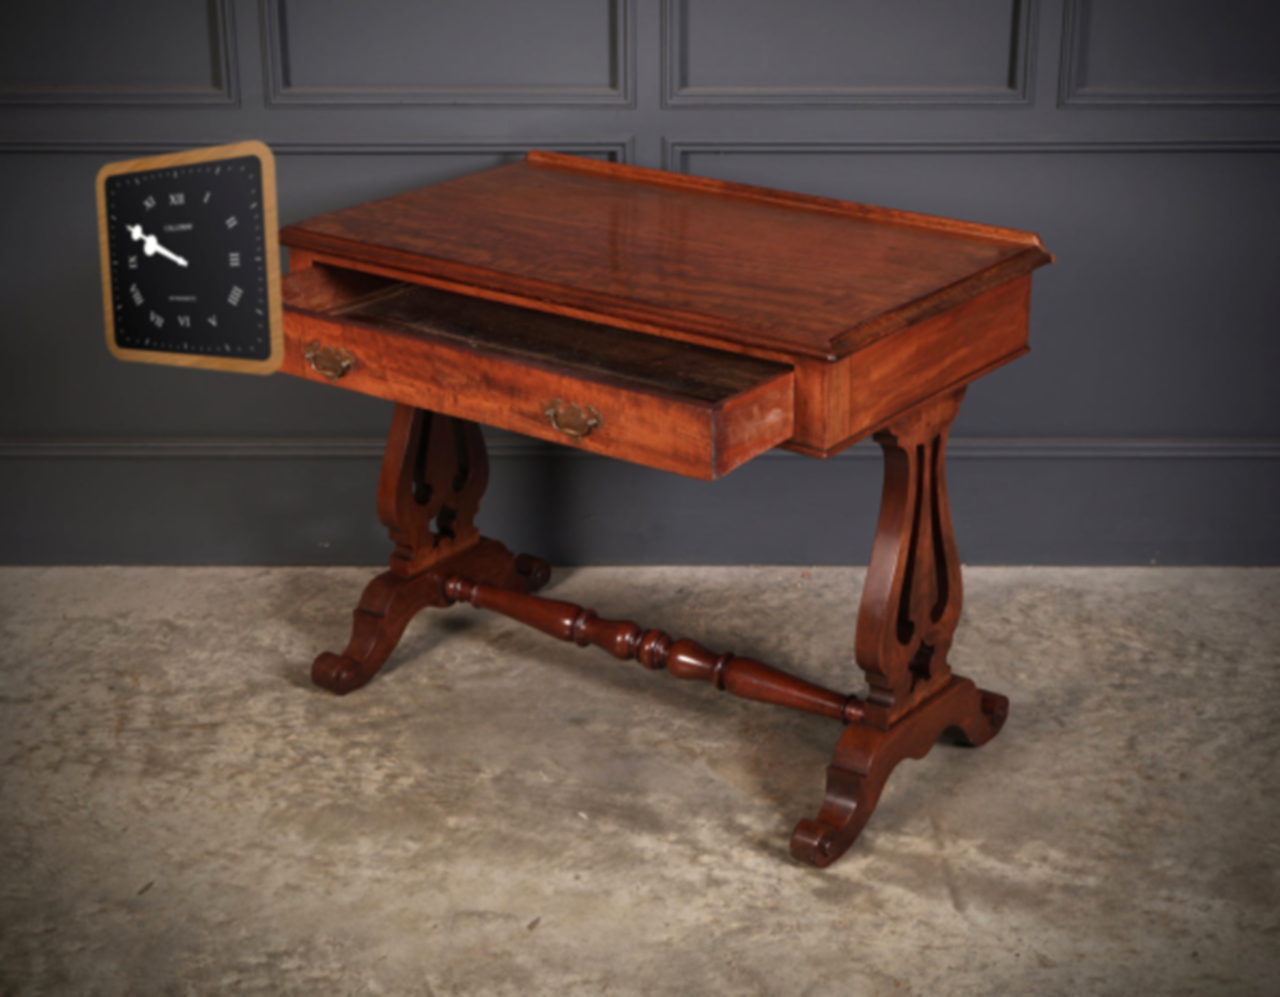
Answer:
9 h 50 min
